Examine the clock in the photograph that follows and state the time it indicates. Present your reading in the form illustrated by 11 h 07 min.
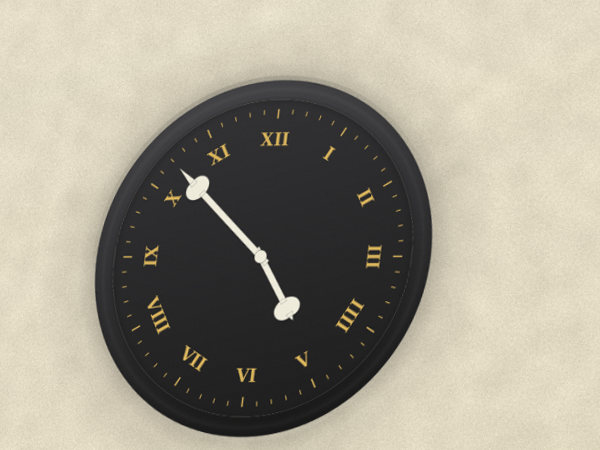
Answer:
4 h 52 min
